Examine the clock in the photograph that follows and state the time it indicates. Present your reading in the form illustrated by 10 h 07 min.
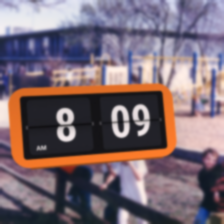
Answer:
8 h 09 min
